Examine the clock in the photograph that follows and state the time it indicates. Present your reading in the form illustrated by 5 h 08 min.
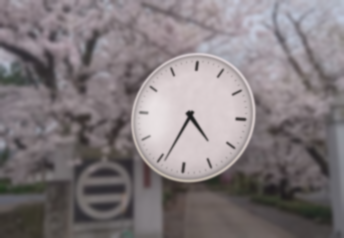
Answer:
4 h 34 min
